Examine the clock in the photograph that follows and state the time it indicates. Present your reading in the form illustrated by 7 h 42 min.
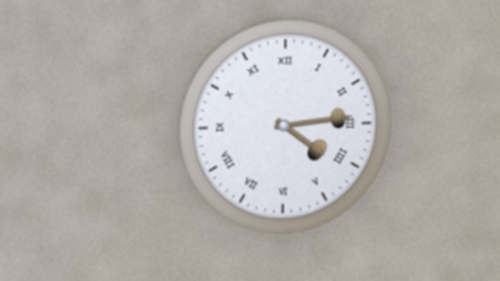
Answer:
4 h 14 min
